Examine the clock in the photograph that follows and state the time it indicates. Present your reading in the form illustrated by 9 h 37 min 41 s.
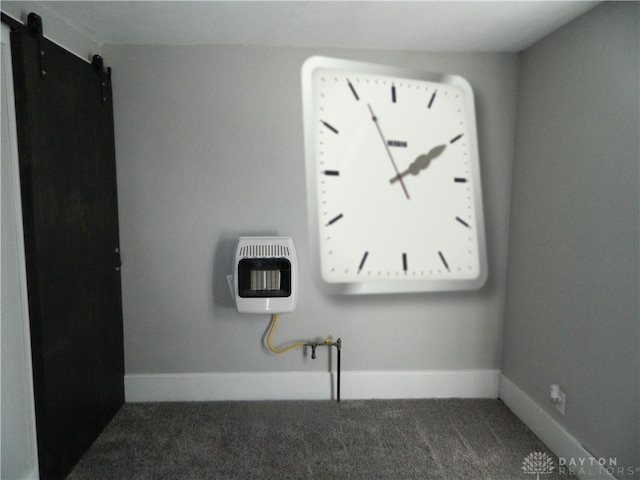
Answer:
2 h 09 min 56 s
